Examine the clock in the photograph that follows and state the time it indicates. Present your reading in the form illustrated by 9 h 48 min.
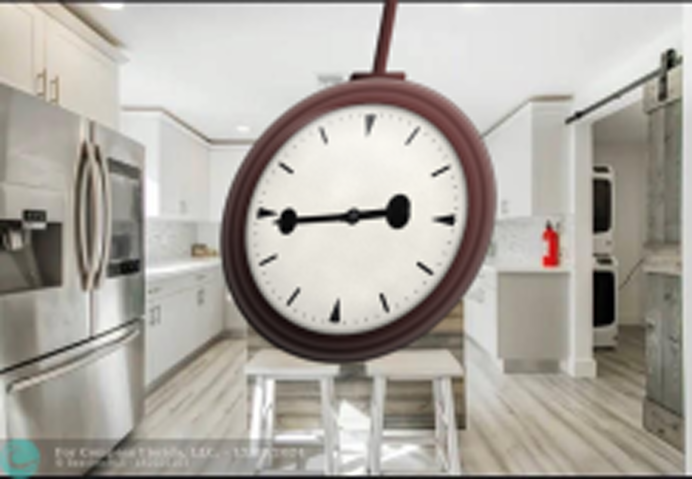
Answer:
2 h 44 min
